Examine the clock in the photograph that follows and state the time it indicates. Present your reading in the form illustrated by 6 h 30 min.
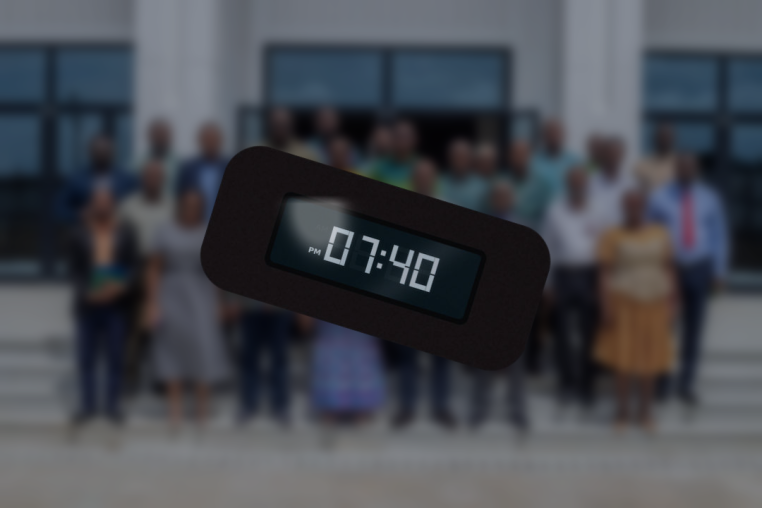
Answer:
7 h 40 min
